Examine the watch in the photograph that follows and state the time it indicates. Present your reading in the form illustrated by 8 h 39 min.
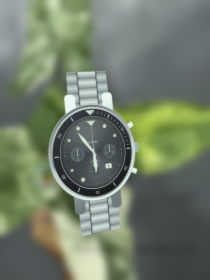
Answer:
5 h 54 min
